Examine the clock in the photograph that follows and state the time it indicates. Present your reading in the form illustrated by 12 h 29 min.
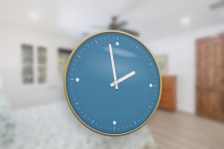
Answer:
1 h 58 min
